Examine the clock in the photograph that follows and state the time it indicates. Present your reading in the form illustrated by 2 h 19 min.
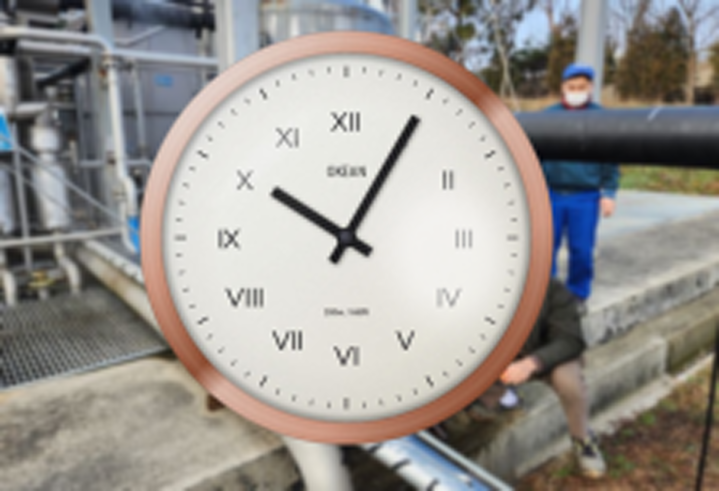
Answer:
10 h 05 min
